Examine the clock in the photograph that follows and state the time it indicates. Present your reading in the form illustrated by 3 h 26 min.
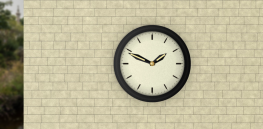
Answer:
1 h 49 min
